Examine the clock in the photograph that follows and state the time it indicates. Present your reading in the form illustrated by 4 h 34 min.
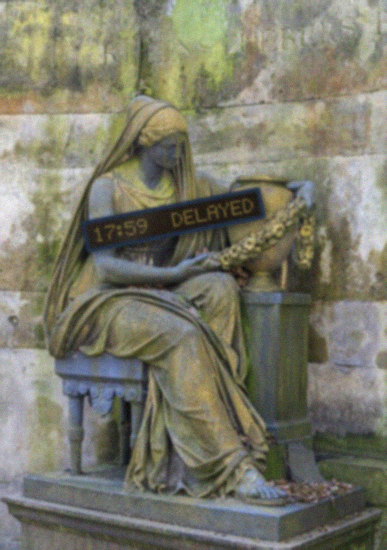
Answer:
17 h 59 min
